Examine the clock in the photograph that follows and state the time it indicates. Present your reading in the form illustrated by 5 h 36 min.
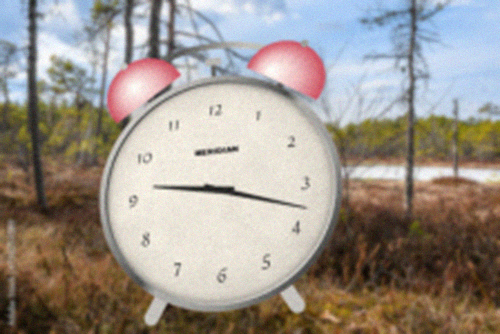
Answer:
9 h 18 min
